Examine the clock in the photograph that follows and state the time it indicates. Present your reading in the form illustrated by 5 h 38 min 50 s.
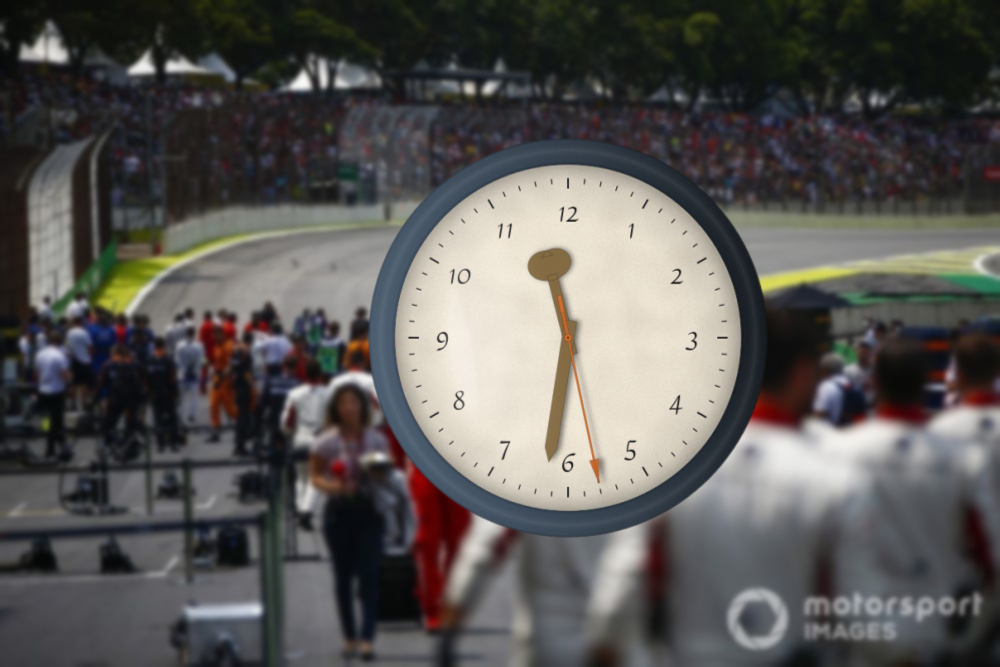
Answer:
11 h 31 min 28 s
